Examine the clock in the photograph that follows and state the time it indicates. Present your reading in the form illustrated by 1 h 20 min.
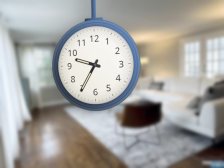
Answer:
9 h 35 min
